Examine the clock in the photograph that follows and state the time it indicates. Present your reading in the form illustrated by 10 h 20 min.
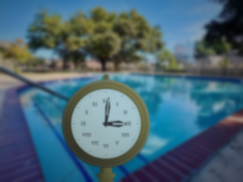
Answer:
3 h 01 min
